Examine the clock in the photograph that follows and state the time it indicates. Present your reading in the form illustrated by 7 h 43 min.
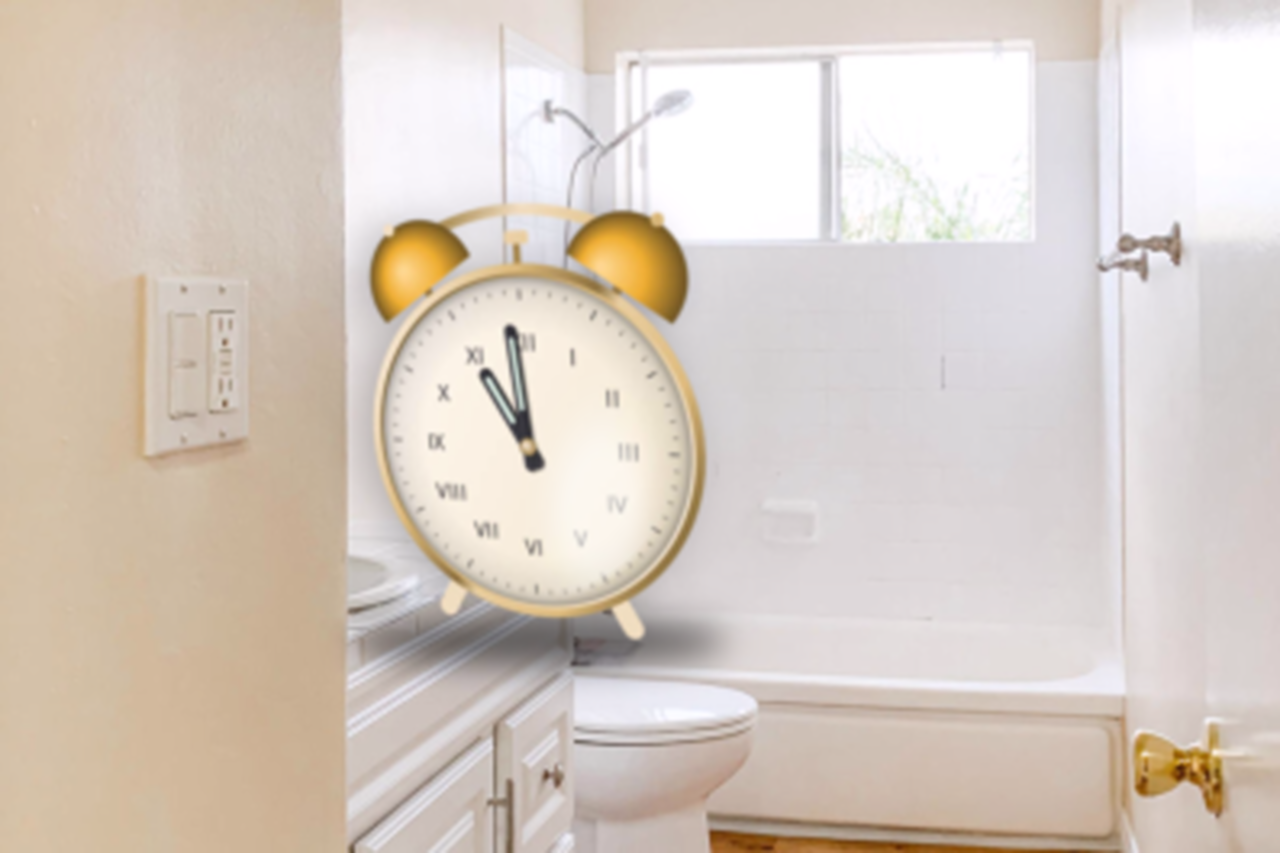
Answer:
10 h 59 min
